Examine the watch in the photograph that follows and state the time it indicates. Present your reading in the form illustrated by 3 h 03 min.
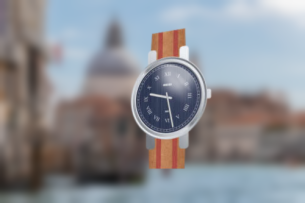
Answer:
9 h 28 min
